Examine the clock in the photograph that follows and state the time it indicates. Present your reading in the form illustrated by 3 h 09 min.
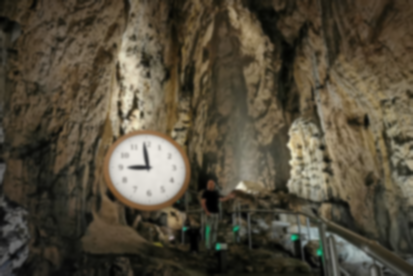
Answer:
8 h 59 min
